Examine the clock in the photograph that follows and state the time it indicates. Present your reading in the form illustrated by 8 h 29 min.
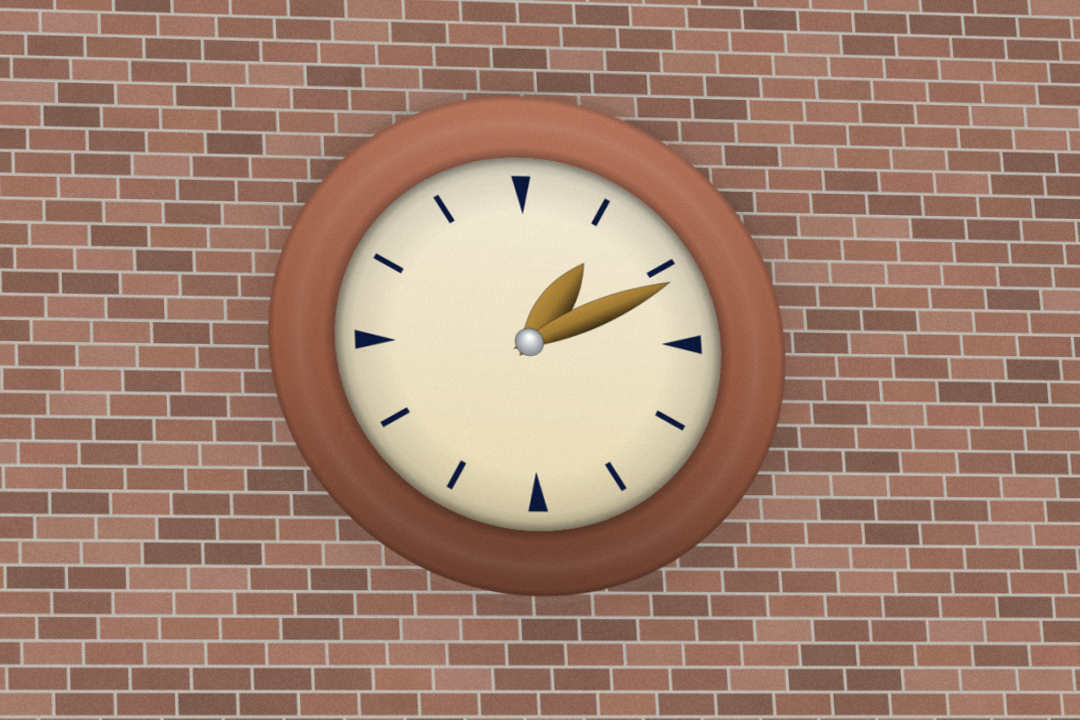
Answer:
1 h 11 min
